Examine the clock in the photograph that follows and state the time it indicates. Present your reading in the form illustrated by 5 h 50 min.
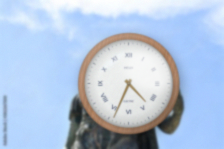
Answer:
4 h 34 min
